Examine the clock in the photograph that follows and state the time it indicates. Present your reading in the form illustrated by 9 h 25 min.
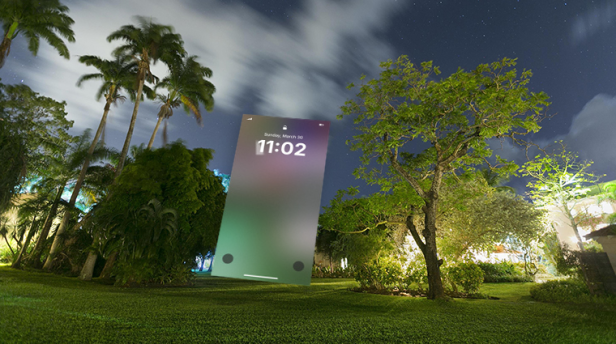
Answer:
11 h 02 min
